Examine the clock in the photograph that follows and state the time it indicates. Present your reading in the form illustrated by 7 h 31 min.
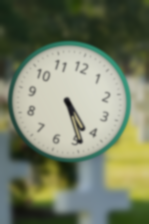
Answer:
4 h 24 min
